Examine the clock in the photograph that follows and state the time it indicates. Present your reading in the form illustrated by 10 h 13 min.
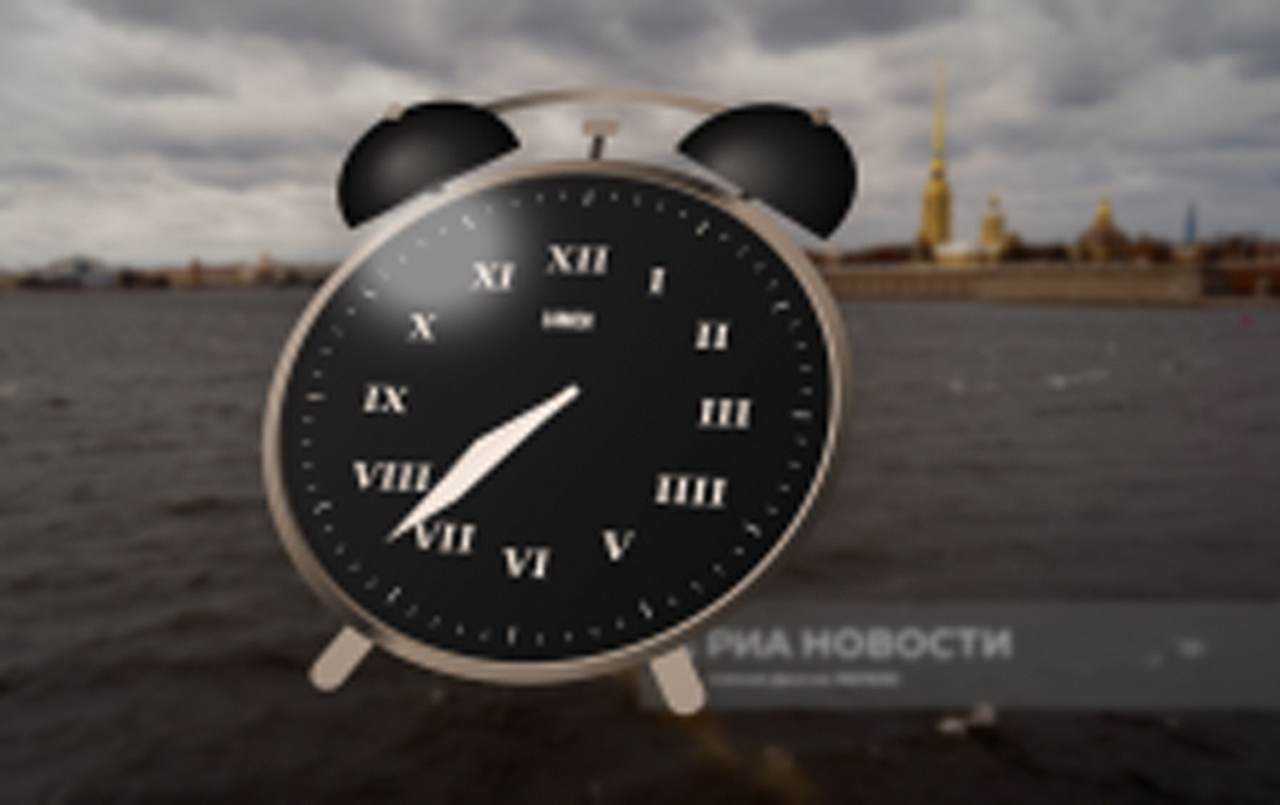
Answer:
7 h 37 min
